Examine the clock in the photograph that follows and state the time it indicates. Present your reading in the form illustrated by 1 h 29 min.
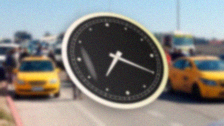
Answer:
7 h 20 min
